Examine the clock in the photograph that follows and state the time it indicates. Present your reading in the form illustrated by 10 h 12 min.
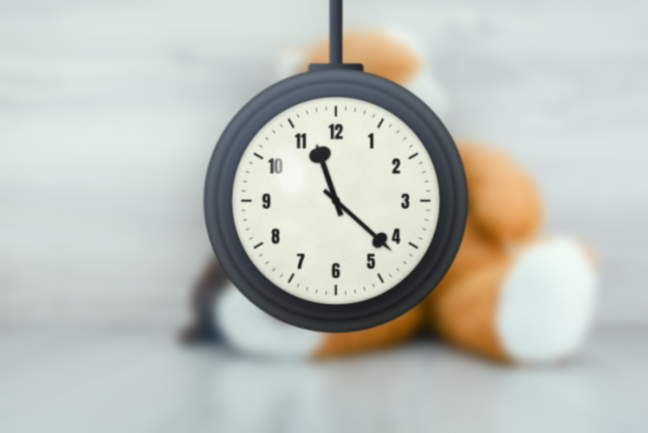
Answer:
11 h 22 min
